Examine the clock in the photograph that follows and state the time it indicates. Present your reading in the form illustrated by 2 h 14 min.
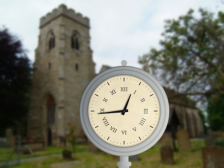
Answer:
12 h 44 min
